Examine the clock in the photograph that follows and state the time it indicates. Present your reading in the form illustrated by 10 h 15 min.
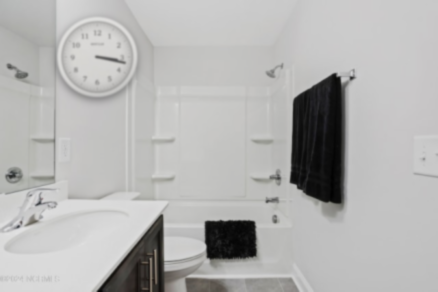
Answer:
3 h 17 min
